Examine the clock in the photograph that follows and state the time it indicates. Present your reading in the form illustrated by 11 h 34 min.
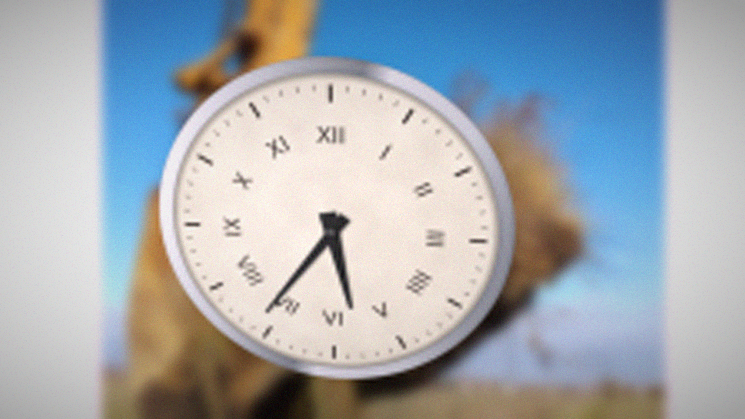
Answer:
5 h 36 min
